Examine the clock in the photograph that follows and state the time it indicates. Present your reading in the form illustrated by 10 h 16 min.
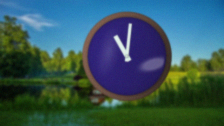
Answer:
11 h 01 min
